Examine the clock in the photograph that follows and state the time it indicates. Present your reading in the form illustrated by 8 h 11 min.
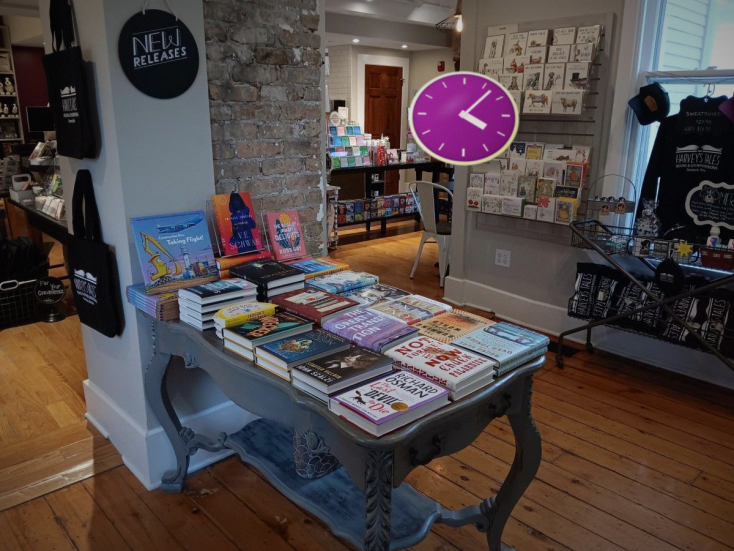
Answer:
4 h 07 min
